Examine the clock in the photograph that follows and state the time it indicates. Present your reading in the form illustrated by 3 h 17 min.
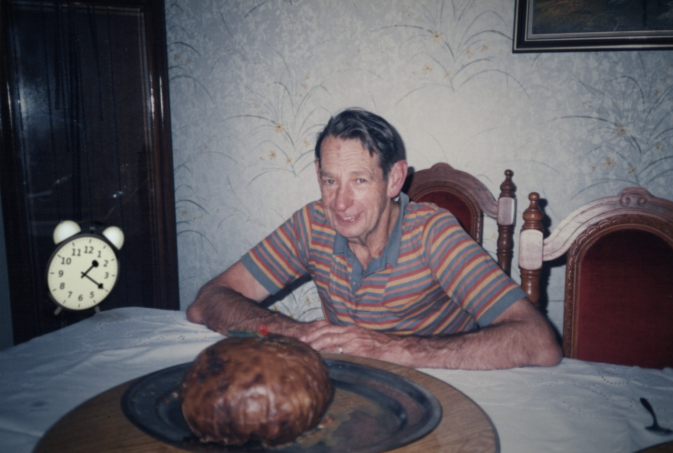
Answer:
1 h 20 min
